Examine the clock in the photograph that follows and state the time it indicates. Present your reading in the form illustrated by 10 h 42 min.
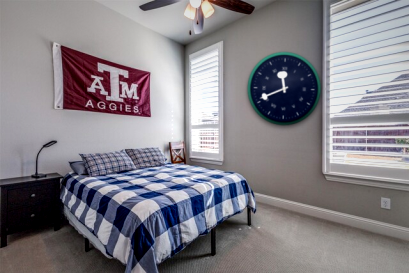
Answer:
11 h 41 min
